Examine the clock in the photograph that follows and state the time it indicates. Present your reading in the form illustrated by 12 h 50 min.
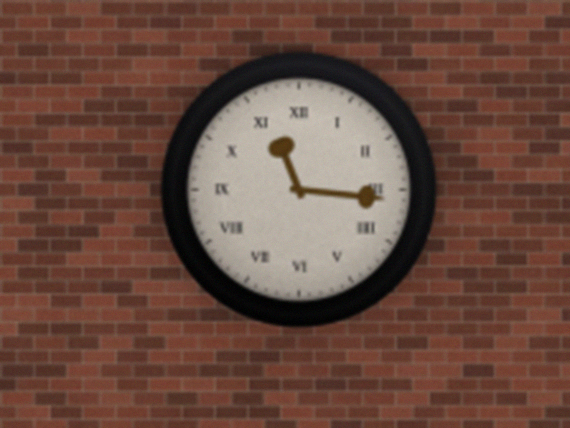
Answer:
11 h 16 min
